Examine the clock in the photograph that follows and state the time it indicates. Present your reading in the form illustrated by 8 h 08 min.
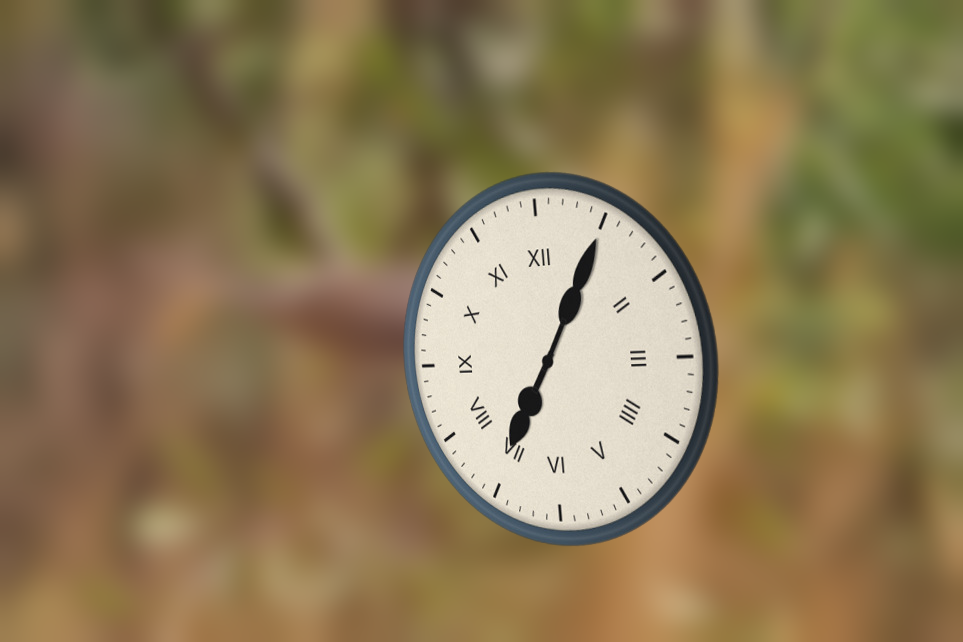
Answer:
7 h 05 min
